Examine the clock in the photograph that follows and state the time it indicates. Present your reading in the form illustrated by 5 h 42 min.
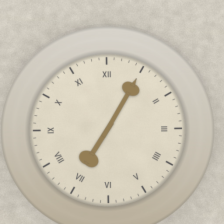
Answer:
7 h 05 min
